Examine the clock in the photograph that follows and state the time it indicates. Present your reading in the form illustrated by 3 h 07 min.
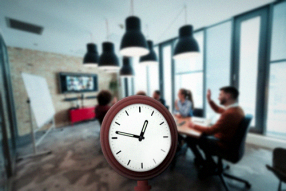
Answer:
12 h 47 min
